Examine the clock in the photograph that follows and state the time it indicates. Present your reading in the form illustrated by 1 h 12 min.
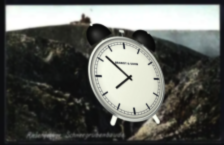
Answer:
7 h 52 min
